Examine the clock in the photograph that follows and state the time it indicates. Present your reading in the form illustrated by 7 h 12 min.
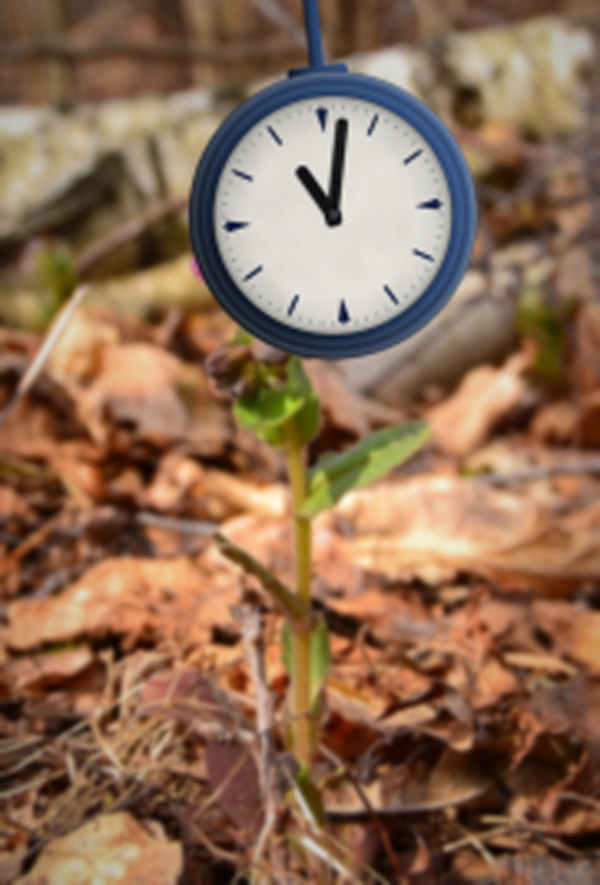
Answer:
11 h 02 min
